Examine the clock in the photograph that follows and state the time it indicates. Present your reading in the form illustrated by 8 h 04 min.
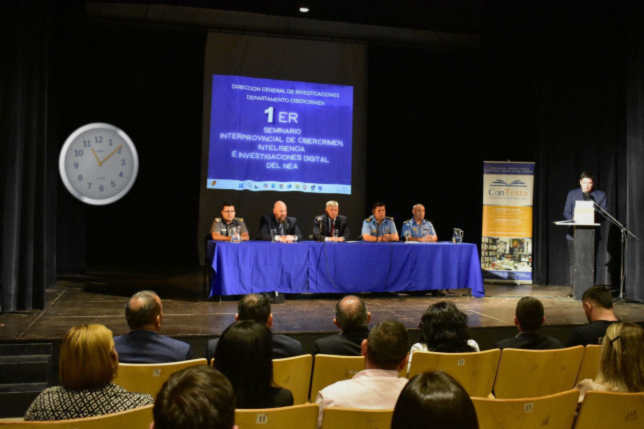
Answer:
11 h 09 min
